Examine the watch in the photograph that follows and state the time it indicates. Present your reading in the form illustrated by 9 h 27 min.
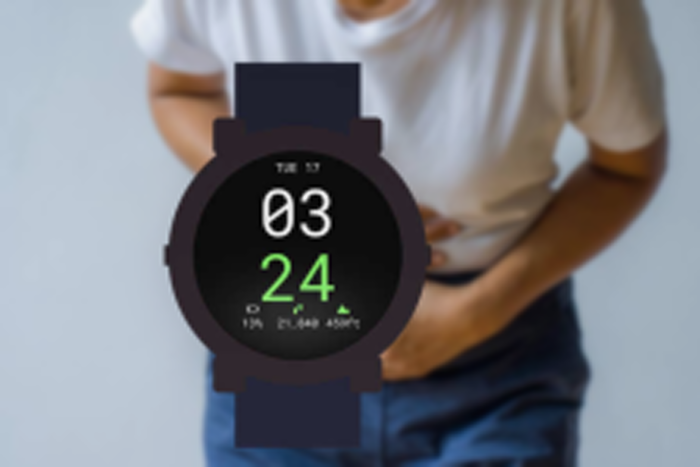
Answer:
3 h 24 min
